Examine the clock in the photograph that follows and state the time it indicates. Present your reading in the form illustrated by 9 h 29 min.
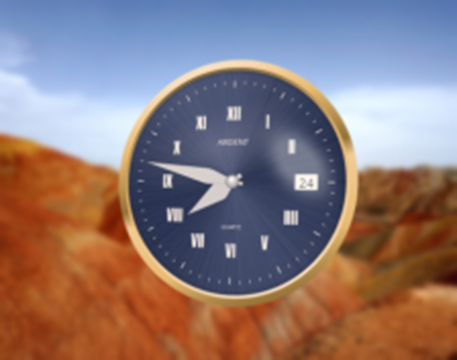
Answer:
7 h 47 min
